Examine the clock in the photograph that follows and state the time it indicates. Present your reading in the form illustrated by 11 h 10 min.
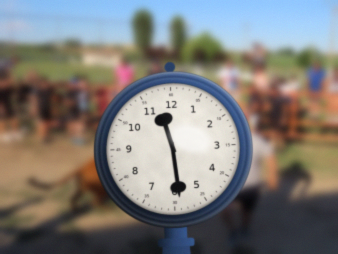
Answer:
11 h 29 min
